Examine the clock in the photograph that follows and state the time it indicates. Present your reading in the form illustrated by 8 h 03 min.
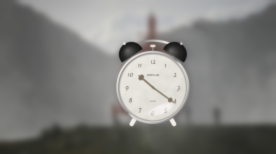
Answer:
10 h 21 min
